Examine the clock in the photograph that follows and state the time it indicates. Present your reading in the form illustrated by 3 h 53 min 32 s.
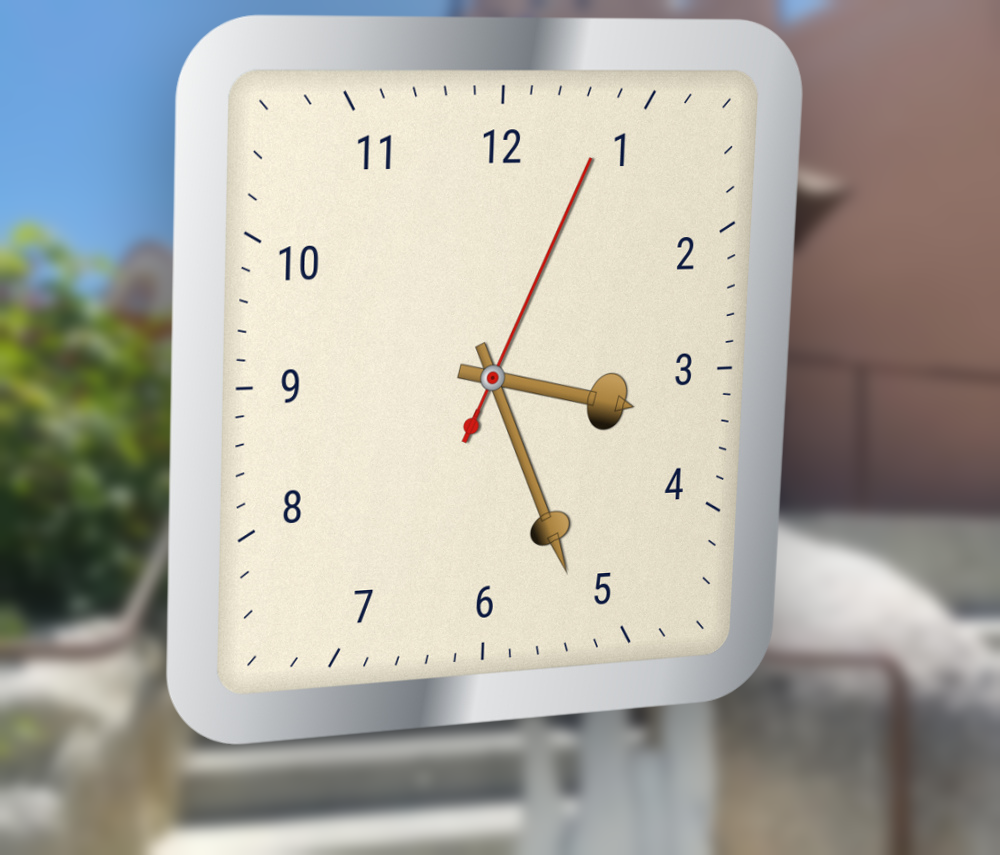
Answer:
3 h 26 min 04 s
